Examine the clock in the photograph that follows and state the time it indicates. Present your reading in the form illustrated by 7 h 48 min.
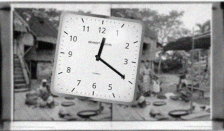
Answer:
12 h 20 min
